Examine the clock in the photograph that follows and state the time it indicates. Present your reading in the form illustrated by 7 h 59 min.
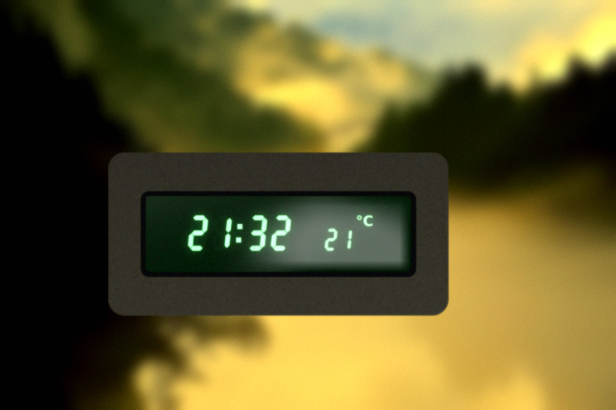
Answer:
21 h 32 min
